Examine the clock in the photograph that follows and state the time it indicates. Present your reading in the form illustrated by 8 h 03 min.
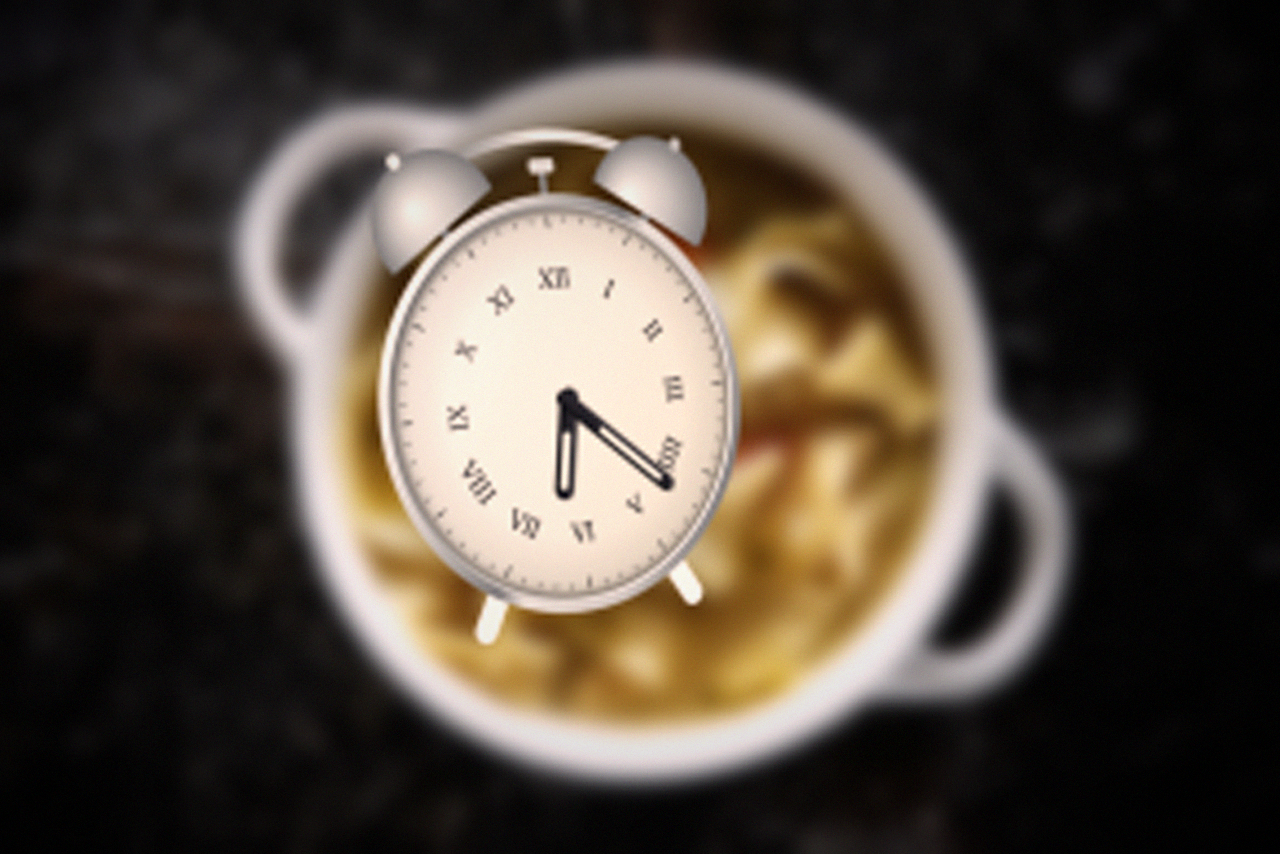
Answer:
6 h 22 min
